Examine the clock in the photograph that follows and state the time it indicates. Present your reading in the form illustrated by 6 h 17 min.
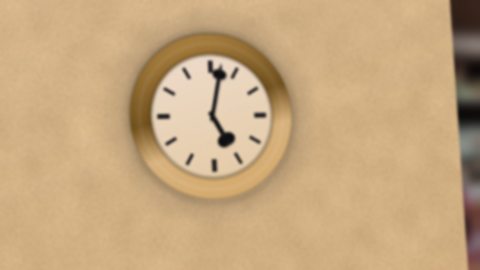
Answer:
5 h 02 min
